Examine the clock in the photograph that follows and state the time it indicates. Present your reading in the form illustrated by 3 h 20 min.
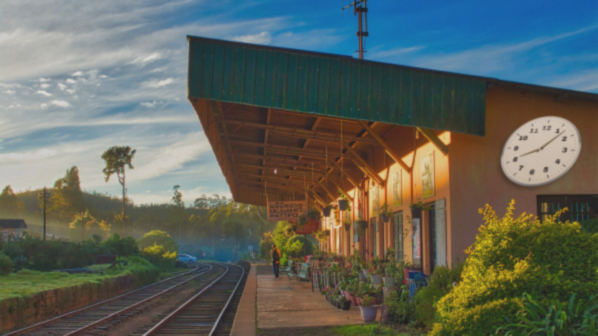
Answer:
8 h 07 min
